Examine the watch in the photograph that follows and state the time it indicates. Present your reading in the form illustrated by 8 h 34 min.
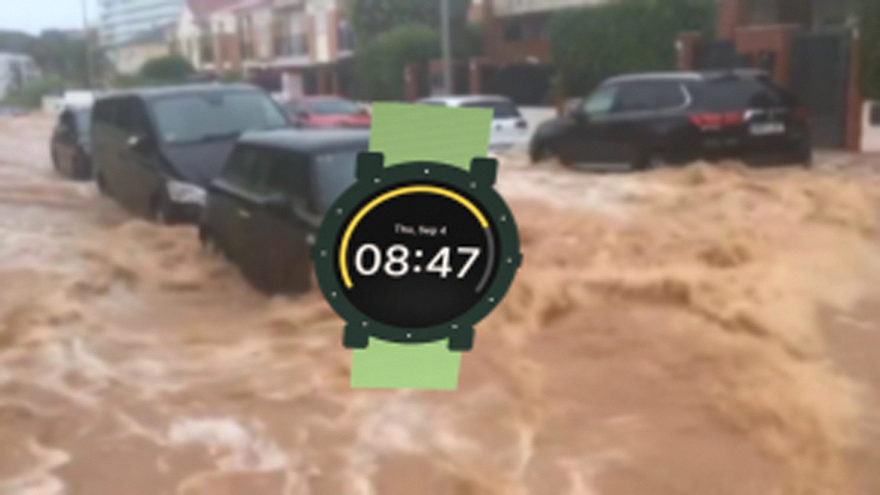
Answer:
8 h 47 min
